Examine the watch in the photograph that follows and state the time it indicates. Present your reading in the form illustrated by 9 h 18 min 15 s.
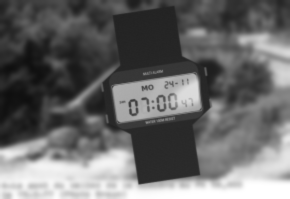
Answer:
7 h 00 min 47 s
